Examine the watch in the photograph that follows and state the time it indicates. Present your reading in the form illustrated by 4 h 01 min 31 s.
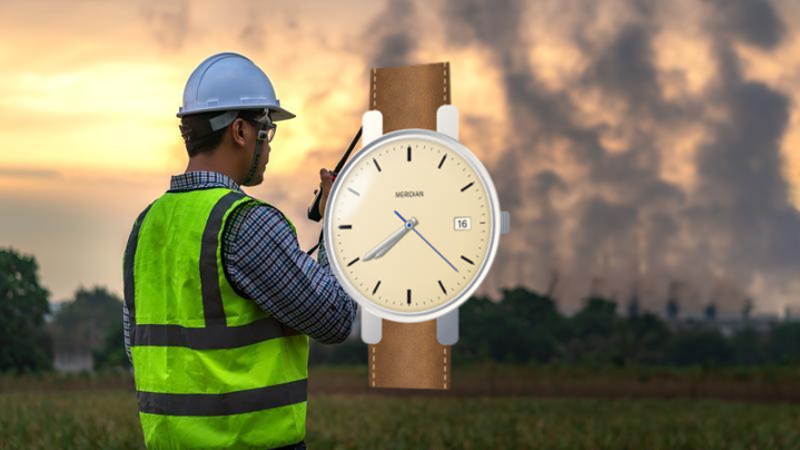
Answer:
7 h 39 min 22 s
